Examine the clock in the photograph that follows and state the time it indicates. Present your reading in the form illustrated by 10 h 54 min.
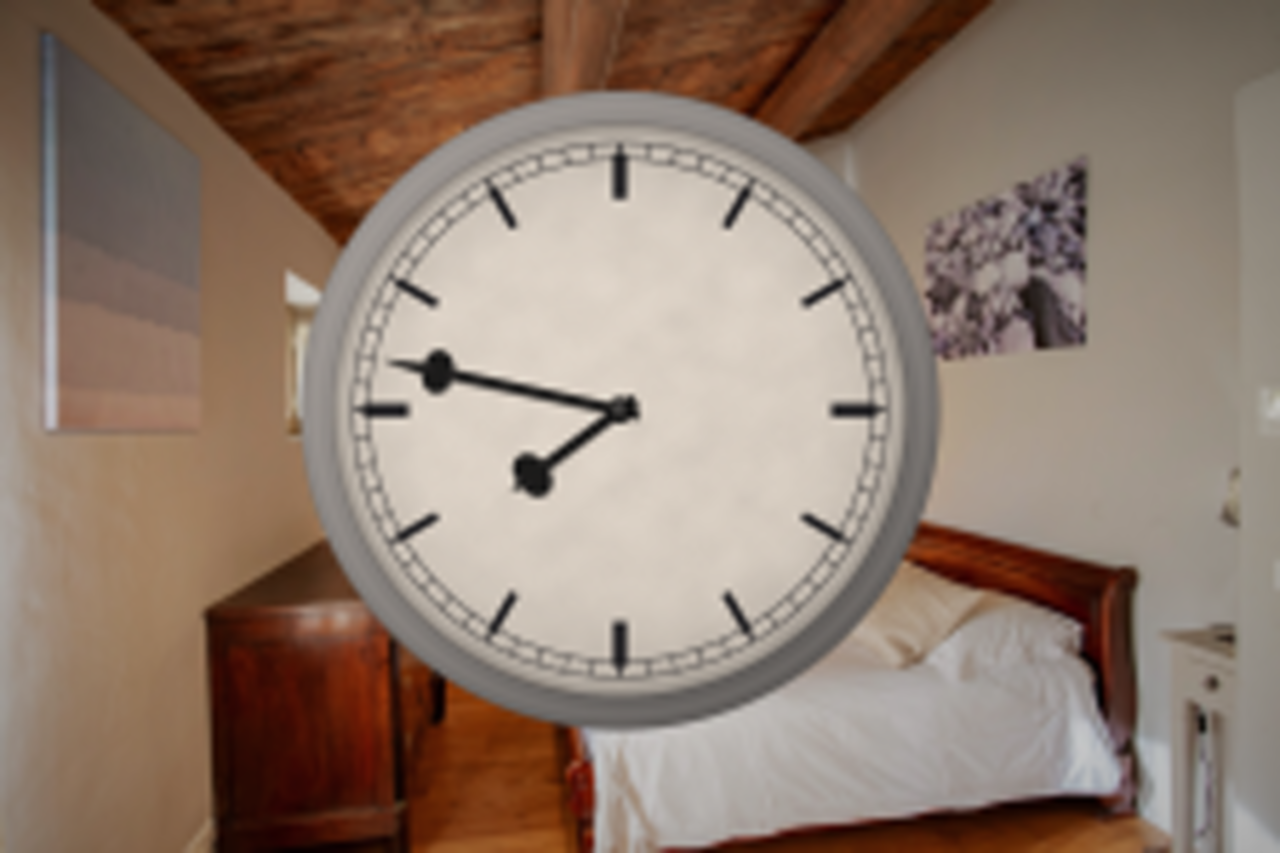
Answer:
7 h 47 min
